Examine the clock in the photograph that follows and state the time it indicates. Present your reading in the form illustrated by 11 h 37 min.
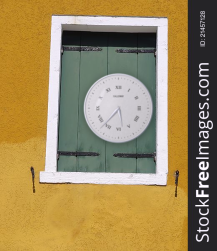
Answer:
5 h 37 min
